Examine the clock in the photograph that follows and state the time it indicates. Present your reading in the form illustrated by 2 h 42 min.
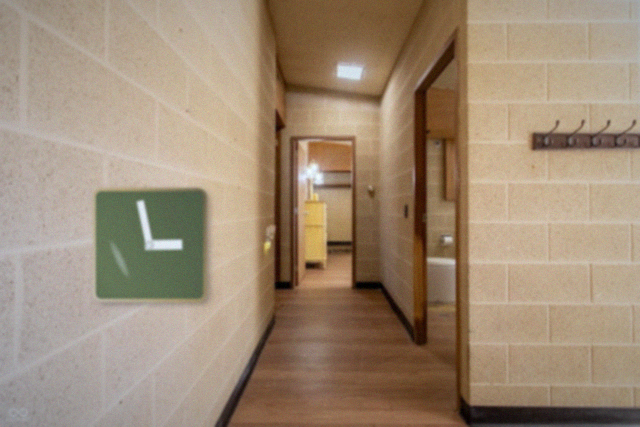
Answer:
2 h 58 min
